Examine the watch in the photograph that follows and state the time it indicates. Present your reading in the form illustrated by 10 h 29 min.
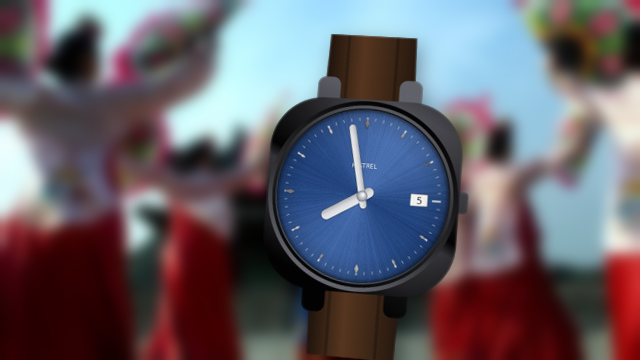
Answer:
7 h 58 min
